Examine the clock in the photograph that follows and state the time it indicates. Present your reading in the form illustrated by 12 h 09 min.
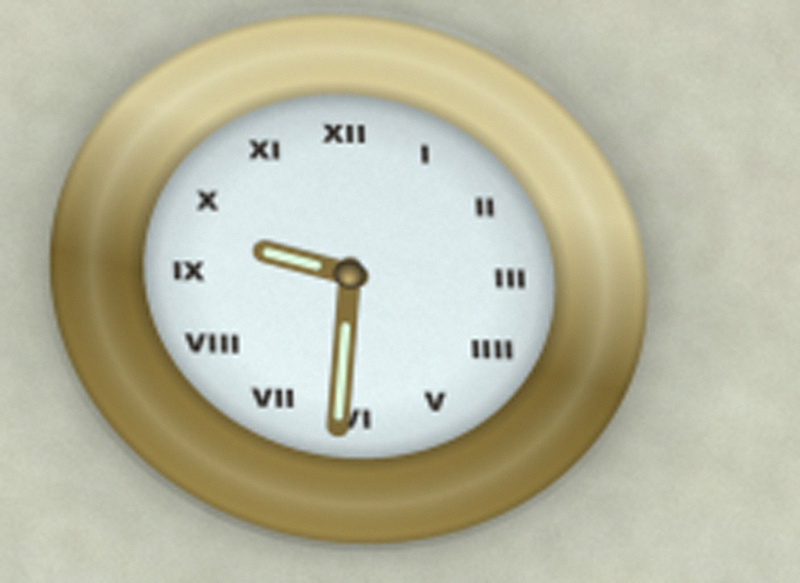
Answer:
9 h 31 min
